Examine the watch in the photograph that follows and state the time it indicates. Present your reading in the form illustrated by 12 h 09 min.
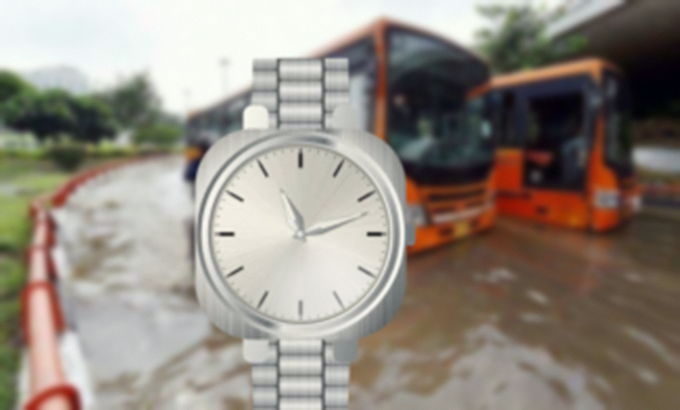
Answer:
11 h 12 min
